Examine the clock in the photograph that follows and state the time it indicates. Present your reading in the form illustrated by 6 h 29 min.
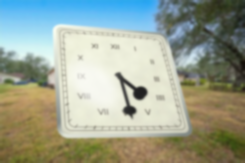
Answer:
4 h 29 min
